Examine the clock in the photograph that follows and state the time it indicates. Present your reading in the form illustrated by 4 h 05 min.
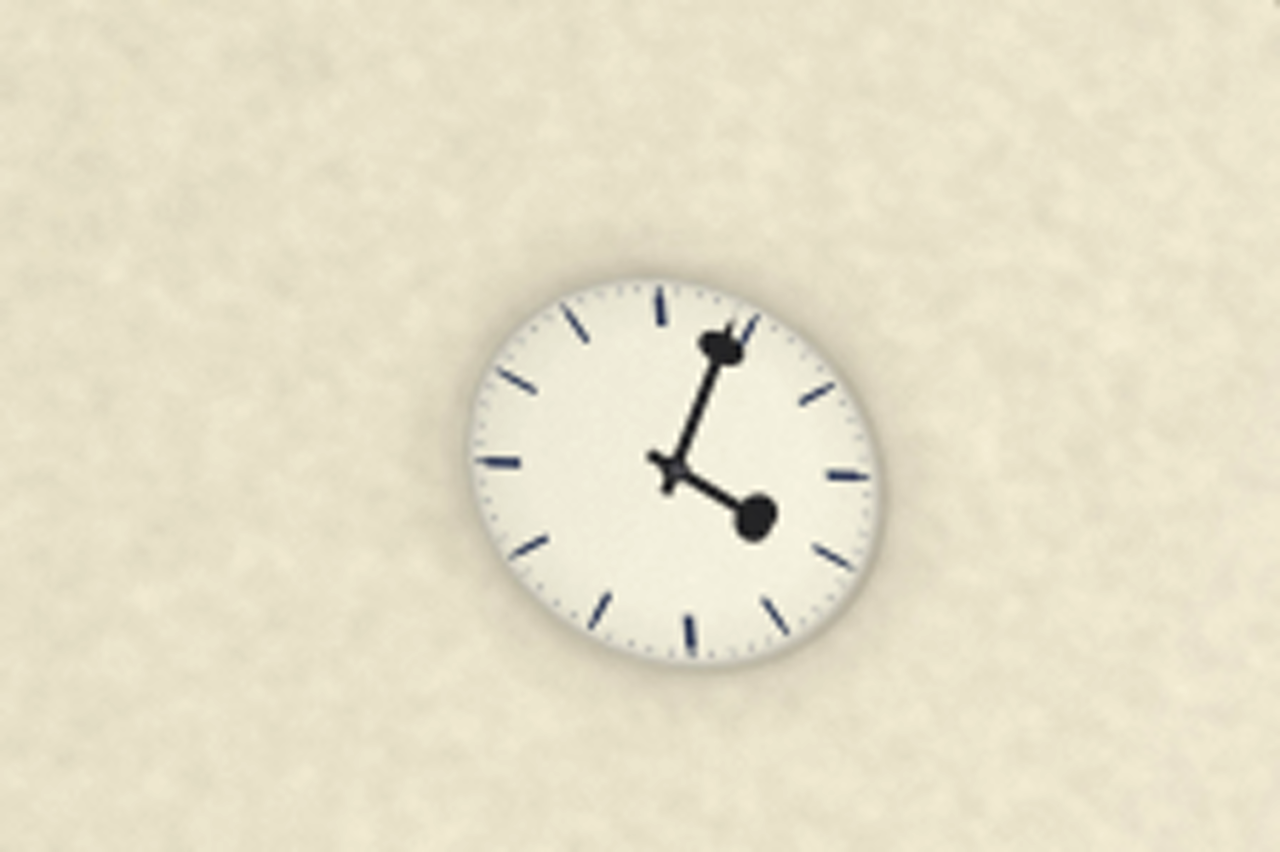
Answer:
4 h 04 min
